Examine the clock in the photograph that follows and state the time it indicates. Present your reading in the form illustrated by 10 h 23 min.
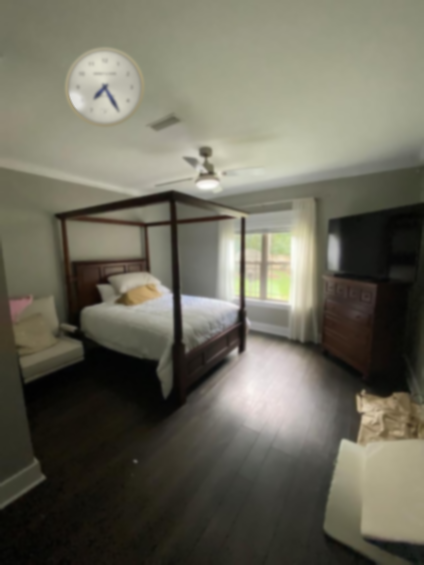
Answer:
7 h 25 min
